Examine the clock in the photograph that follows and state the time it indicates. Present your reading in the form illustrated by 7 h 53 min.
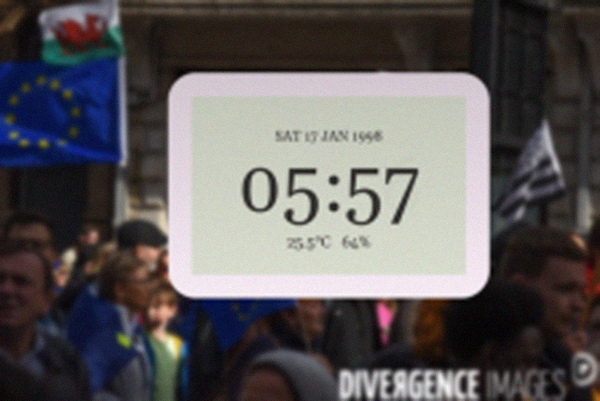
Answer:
5 h 57 min
